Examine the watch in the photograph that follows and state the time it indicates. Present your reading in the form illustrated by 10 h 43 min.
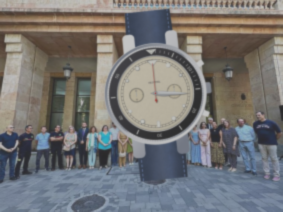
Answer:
3 h 16 min
